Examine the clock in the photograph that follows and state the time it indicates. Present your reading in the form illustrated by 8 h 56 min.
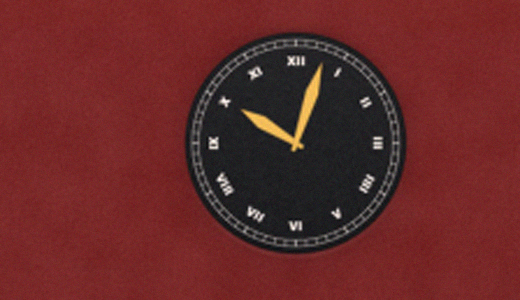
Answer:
10 h 03 min
